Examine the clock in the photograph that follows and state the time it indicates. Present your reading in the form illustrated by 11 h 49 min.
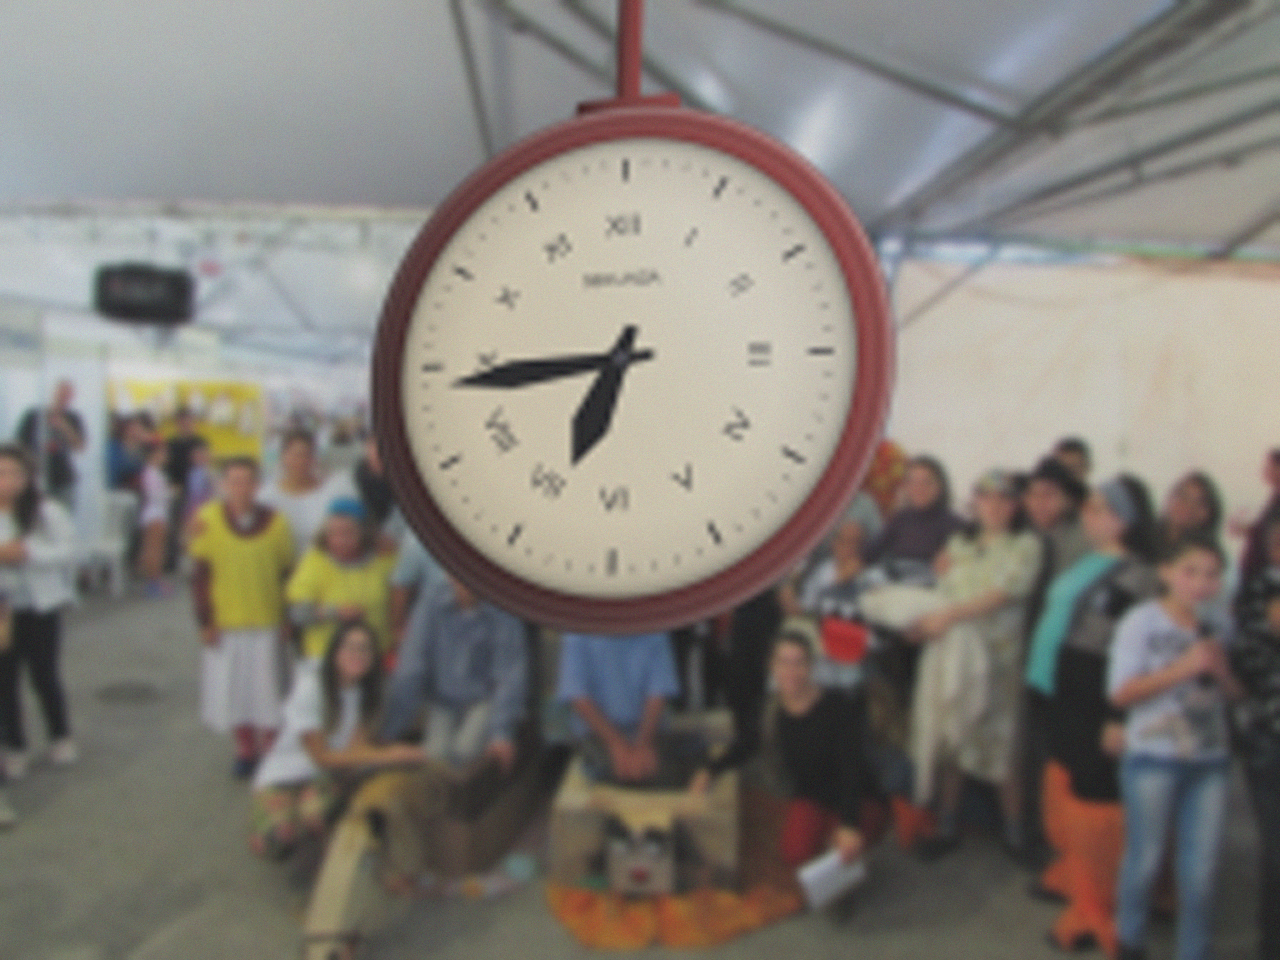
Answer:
6 h 44 min
